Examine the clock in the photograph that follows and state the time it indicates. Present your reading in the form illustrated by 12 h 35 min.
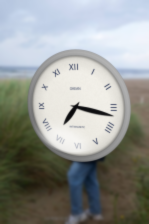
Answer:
7 h 17 min
